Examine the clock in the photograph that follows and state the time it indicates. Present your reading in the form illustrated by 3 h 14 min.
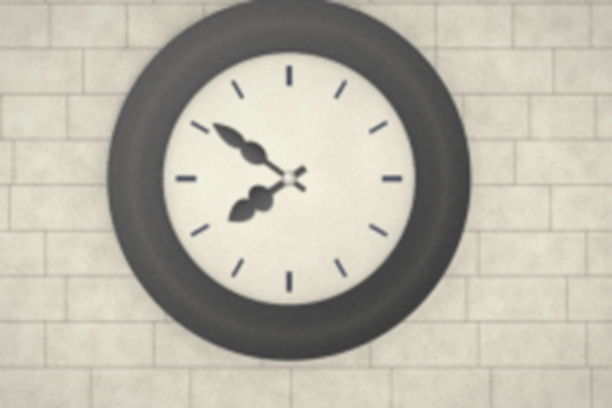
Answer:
7 h 51 min
